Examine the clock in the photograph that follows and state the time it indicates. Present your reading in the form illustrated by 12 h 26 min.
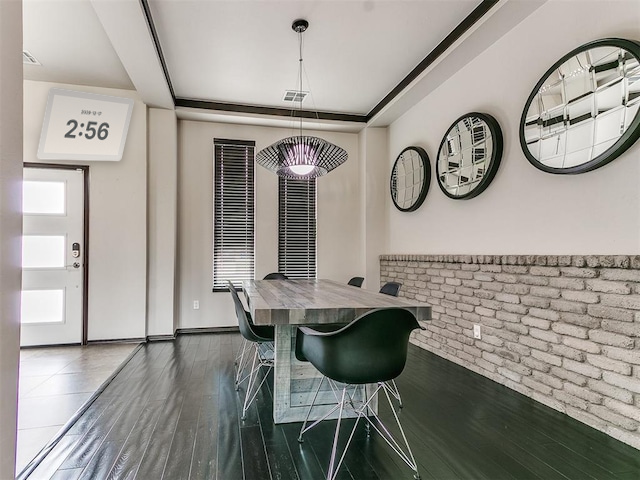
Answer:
2 h 56 min
